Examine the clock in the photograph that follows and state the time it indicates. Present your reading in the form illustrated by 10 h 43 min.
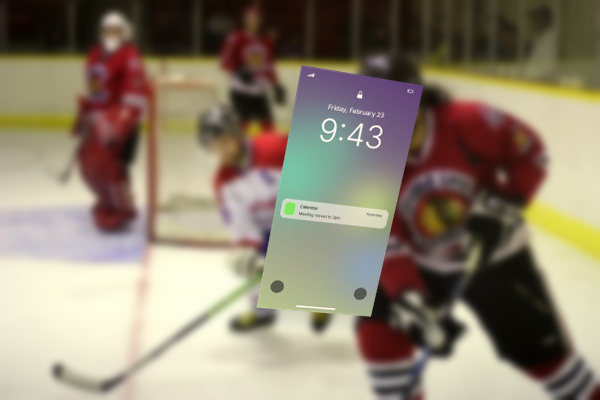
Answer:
9 h 43 min
